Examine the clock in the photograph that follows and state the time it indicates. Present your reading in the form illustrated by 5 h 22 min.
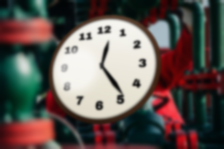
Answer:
12 h 24 min
